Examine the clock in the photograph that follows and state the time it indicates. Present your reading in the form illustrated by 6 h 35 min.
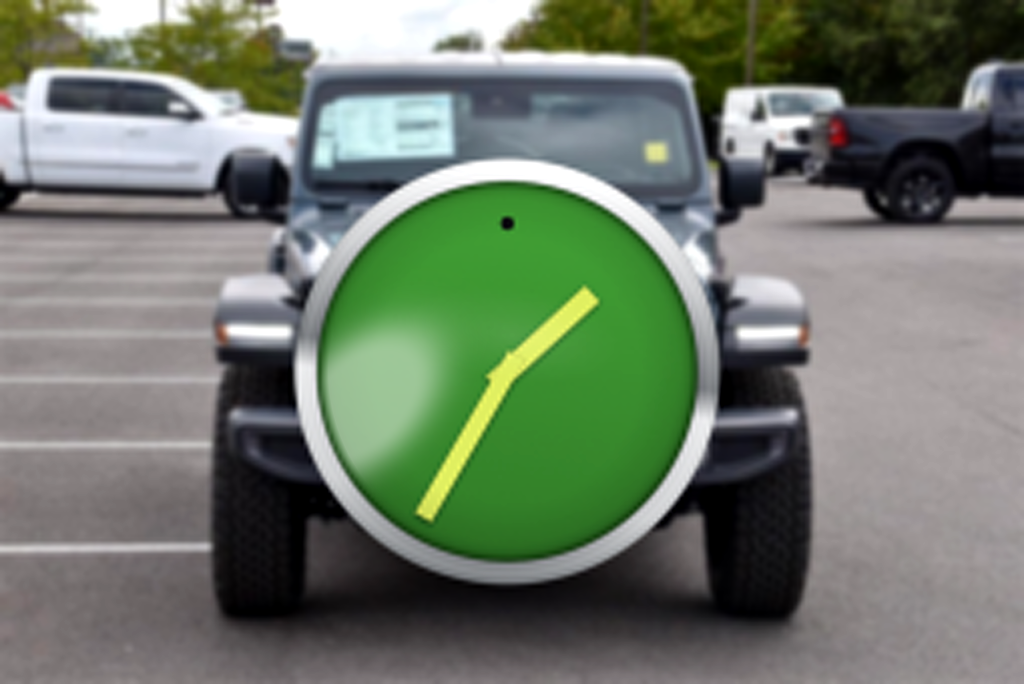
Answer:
1 h 35 min
